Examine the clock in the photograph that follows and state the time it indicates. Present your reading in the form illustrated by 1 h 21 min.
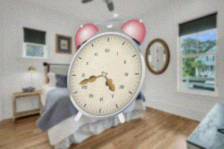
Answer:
4 h 42 min
